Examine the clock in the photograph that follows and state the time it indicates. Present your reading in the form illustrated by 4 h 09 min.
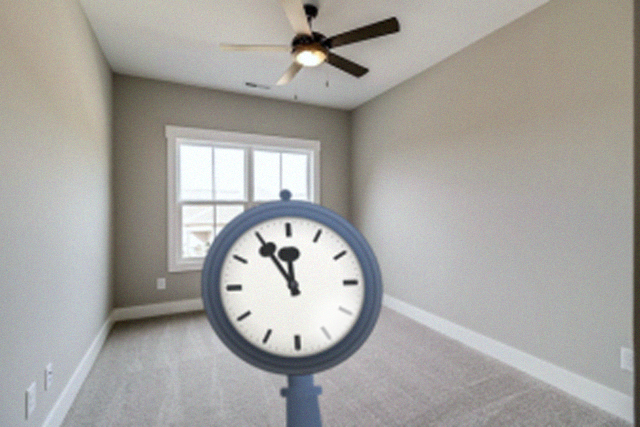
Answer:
11 h 55 min
